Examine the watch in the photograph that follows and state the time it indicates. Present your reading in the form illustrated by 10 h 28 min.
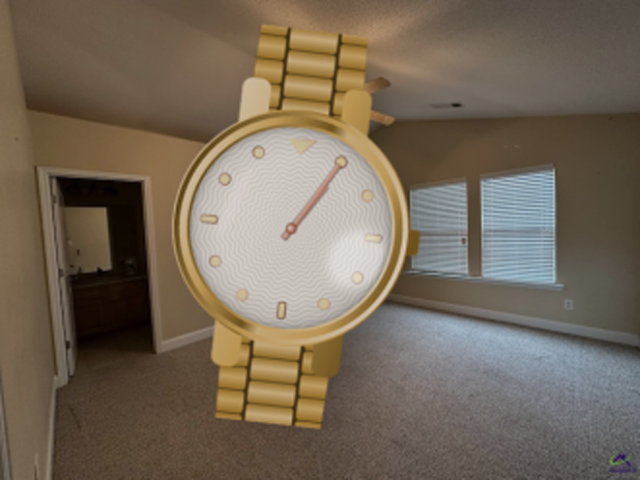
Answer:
1 h 05 min
